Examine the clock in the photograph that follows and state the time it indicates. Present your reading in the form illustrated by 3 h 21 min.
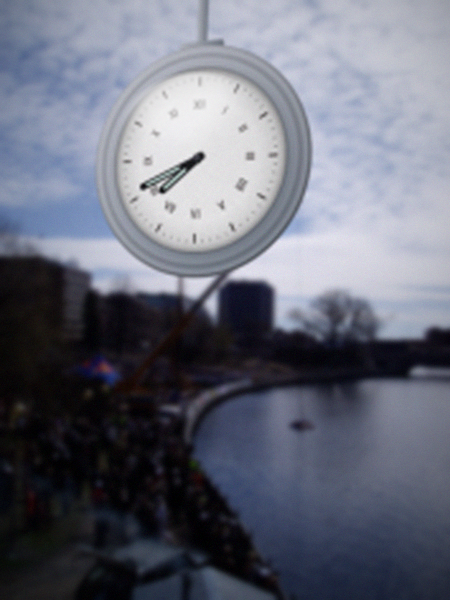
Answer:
7 h 41 min
